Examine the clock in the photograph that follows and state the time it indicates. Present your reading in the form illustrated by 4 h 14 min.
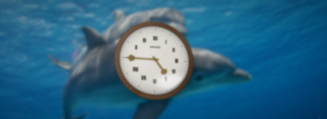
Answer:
4 h 45 min
